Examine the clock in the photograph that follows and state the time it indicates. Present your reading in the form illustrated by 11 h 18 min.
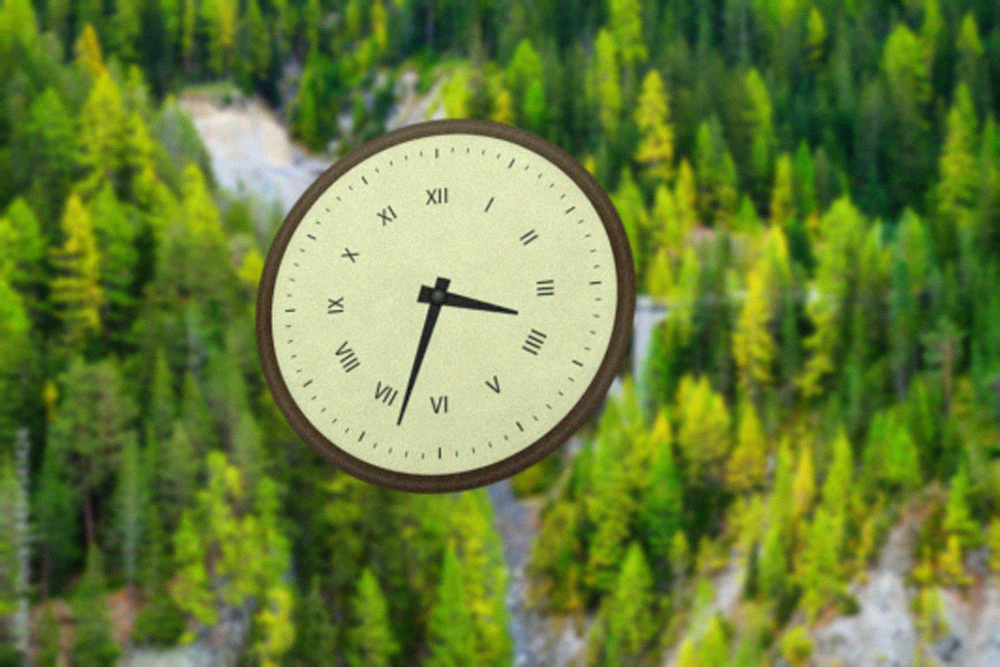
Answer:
3 h 33 min
